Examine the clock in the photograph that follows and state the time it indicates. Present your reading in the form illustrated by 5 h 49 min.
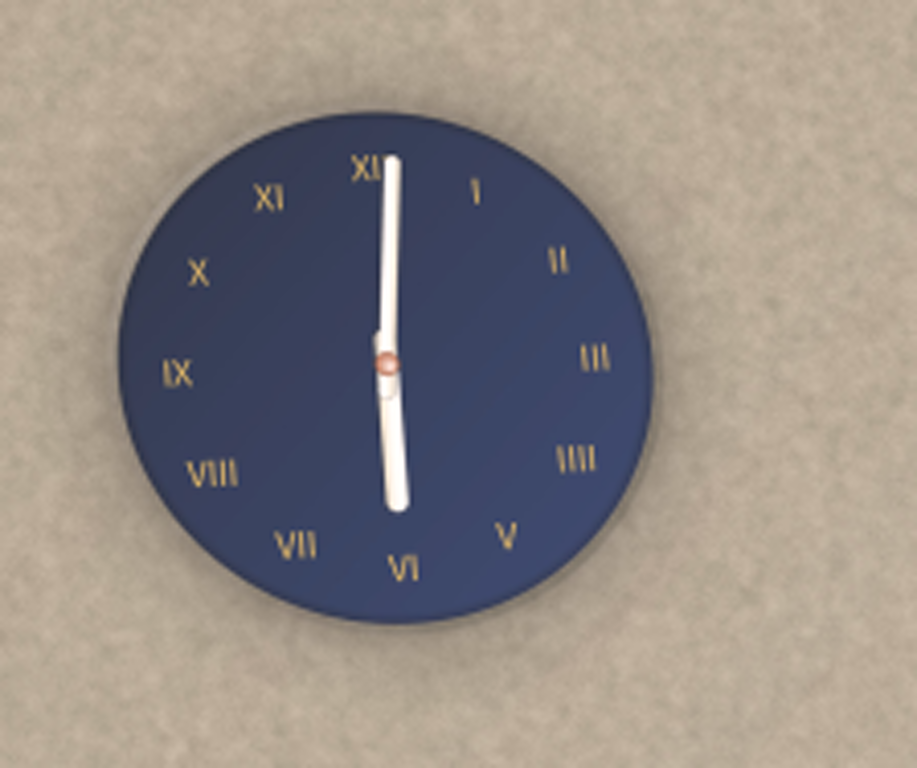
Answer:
6 h 01 min
